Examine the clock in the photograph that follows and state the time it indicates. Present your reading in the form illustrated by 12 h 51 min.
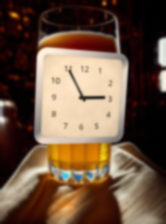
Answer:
2 h 55 min
